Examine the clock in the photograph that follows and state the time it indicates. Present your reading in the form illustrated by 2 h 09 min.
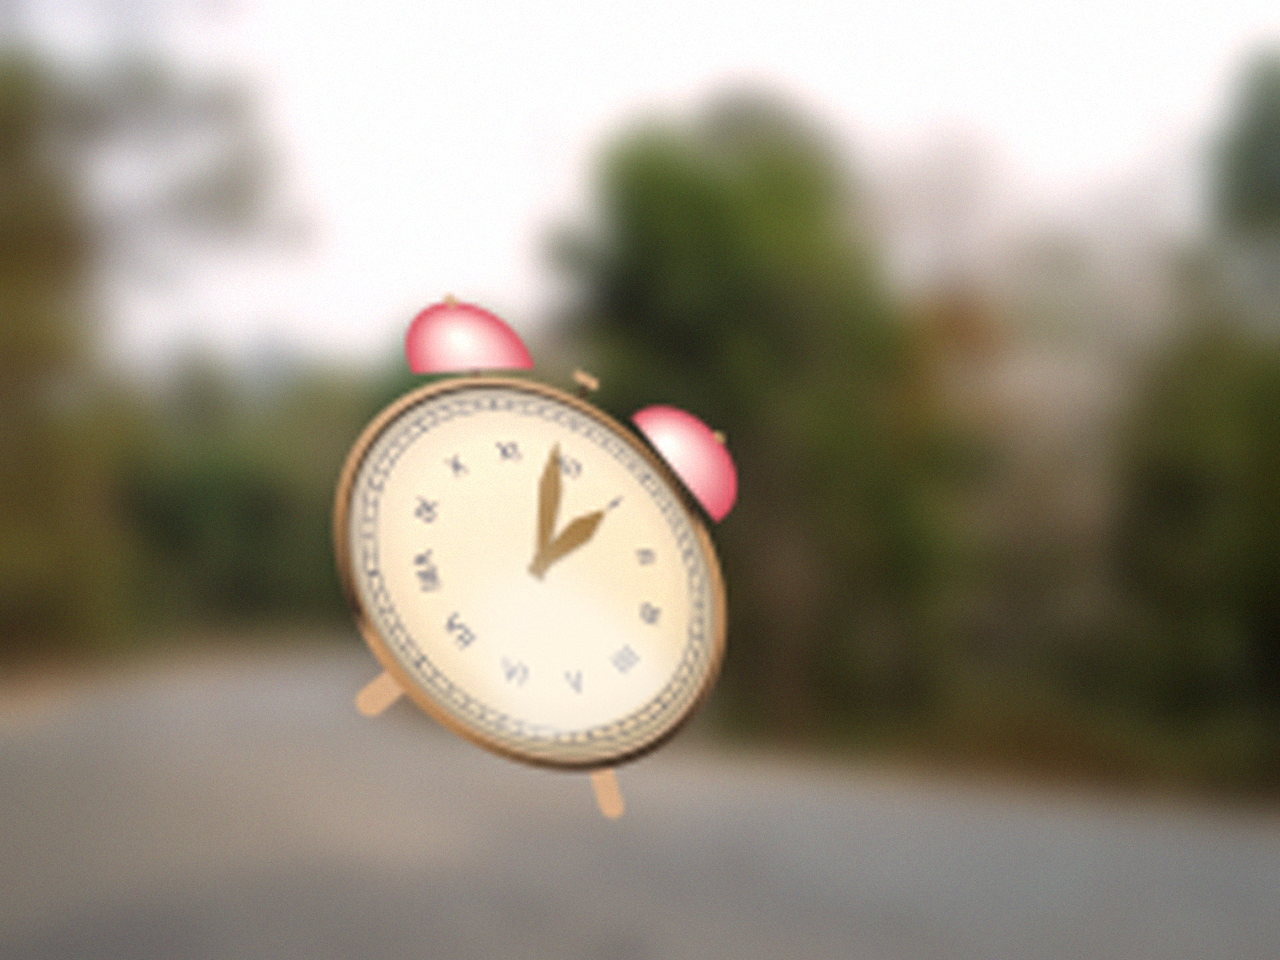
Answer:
12 h 59 min
